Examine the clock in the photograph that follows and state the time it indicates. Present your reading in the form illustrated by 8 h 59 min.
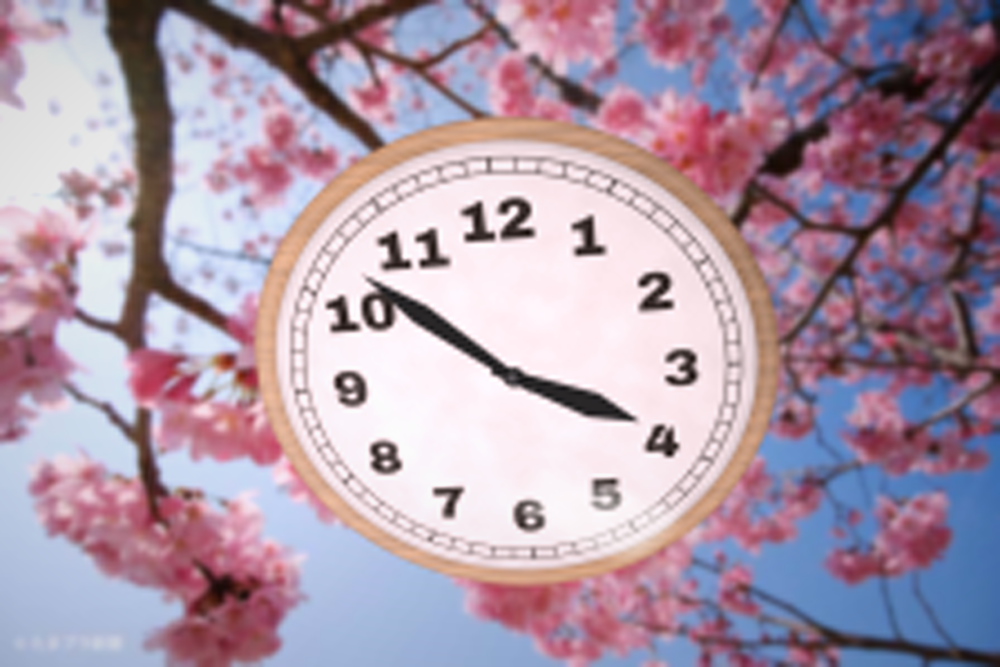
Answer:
3 h 52 min
